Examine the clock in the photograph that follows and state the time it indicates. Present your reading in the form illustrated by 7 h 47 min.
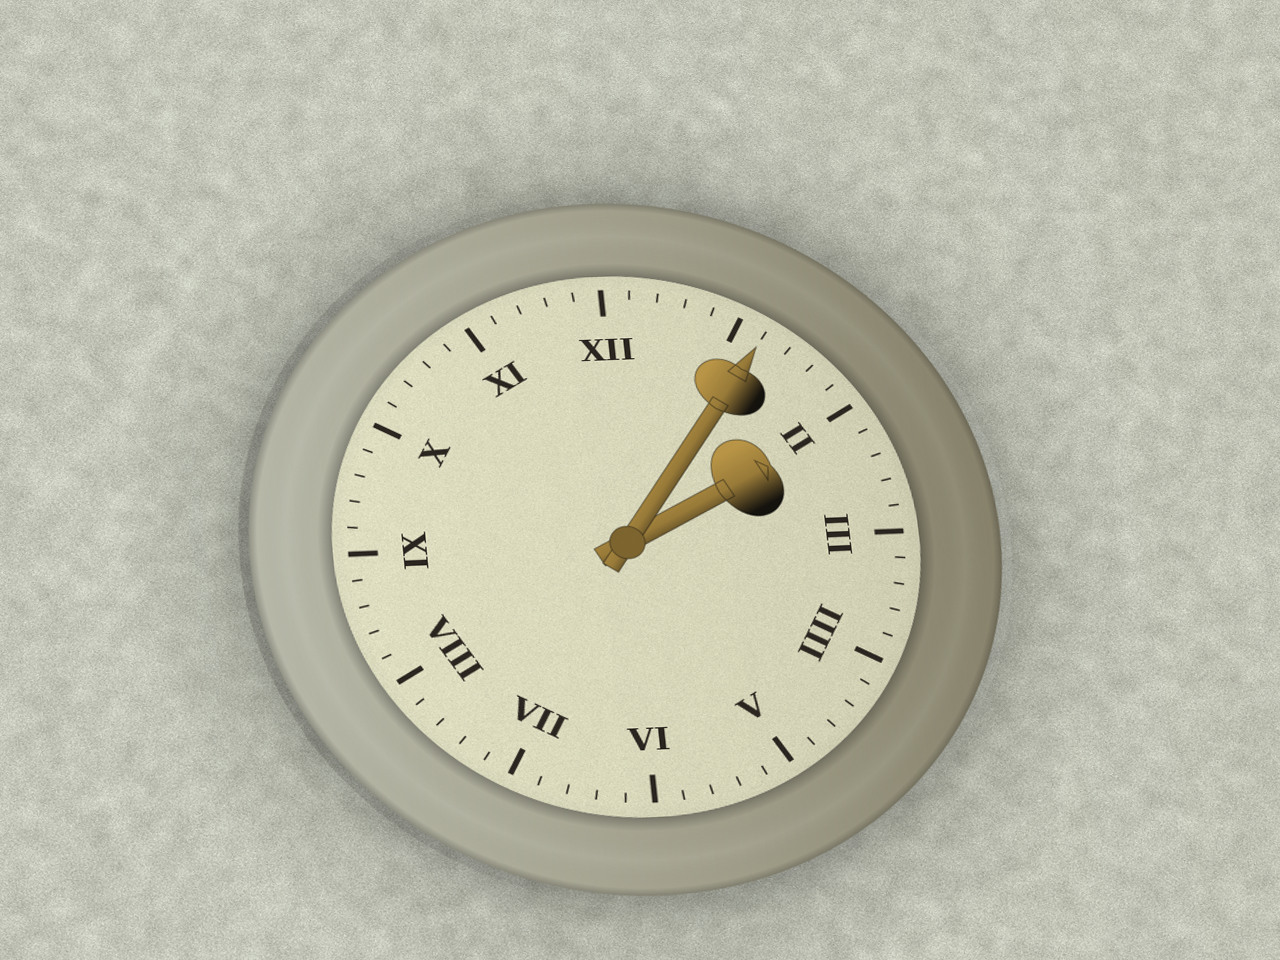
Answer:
2 h 06 min
